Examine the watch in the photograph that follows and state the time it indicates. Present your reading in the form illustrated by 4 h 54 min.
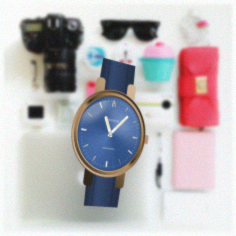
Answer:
11 h 07 min
